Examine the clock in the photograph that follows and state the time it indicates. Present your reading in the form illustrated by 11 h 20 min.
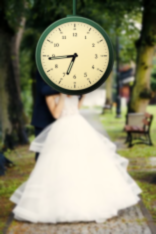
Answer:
6 h 44 min
